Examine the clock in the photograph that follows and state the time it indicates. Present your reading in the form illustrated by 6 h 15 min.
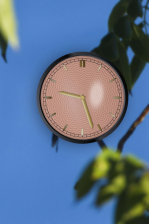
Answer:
9 h 27 min
